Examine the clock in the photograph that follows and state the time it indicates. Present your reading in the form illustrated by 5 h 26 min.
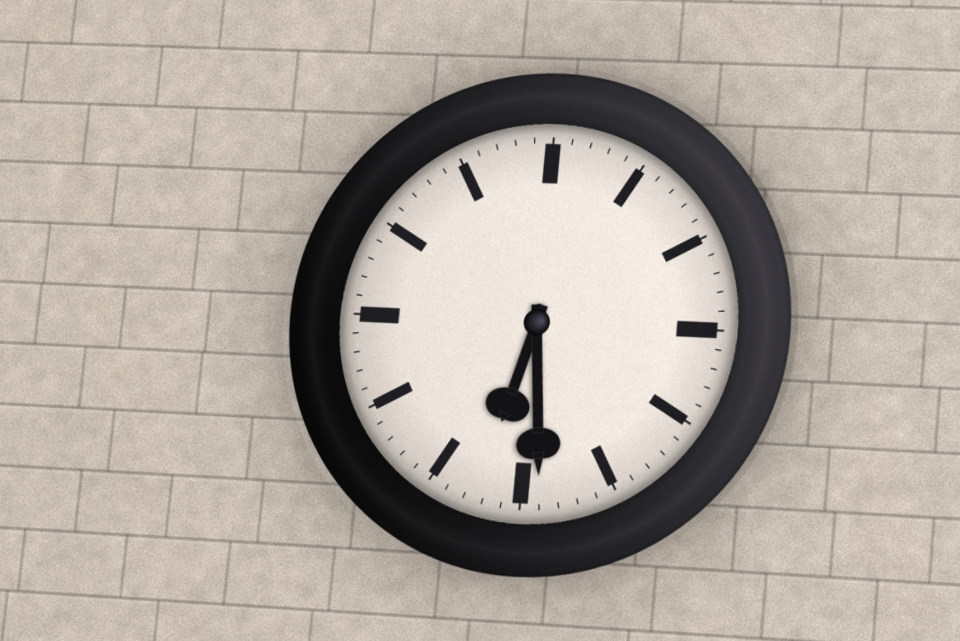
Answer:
6 h 29 min
